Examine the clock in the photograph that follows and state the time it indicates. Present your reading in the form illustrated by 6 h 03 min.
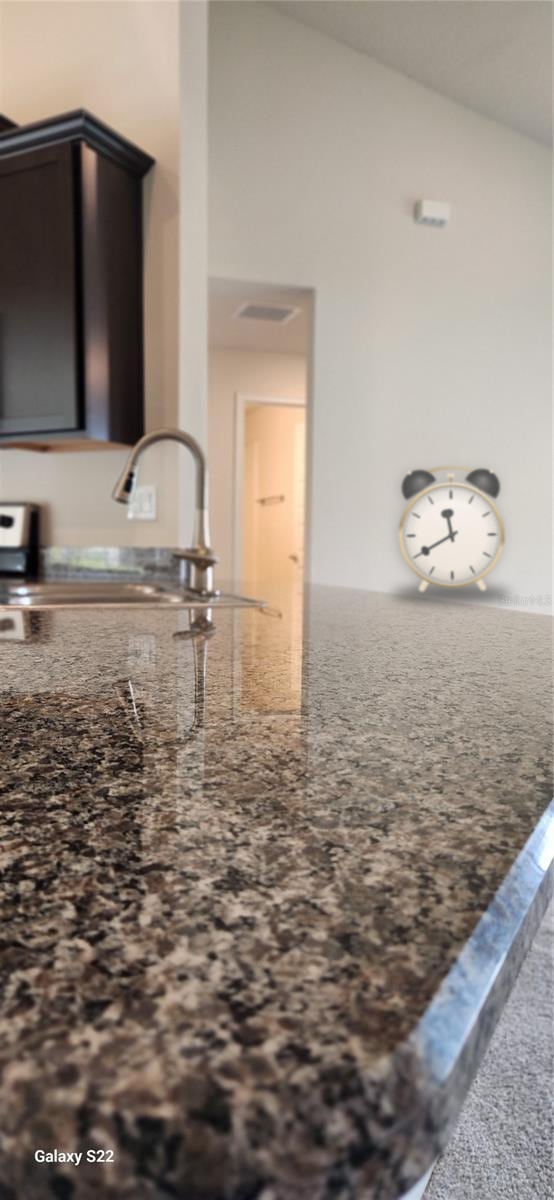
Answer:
11 h 40 min
